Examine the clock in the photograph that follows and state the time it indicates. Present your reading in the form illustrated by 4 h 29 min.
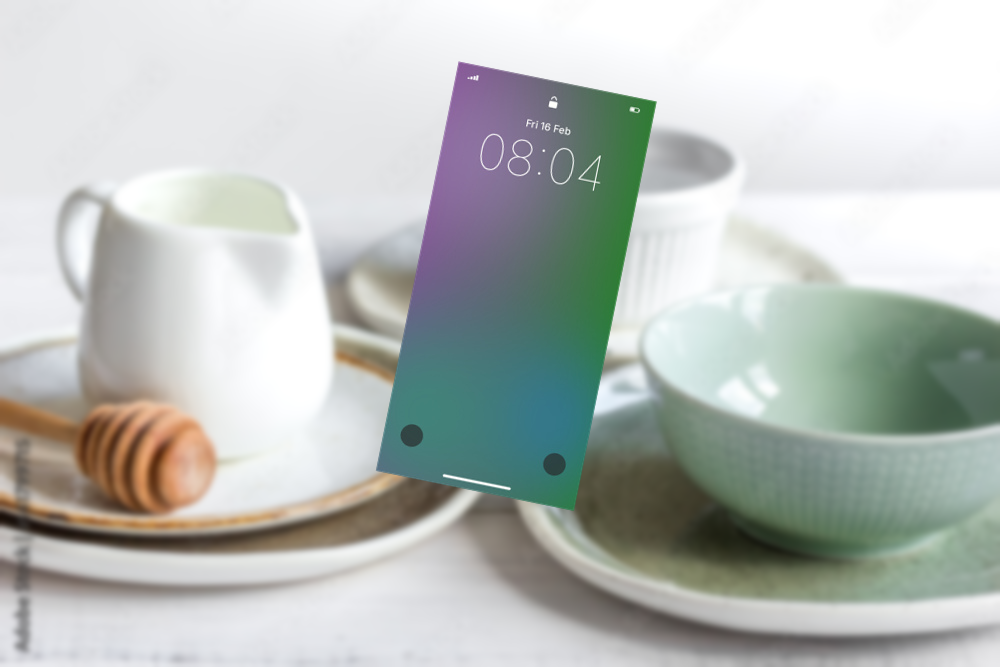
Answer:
8 h 04 min
